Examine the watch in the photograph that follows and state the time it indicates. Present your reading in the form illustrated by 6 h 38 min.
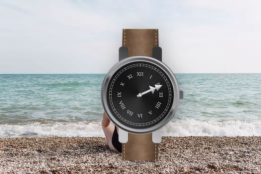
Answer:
2 h 11 min
